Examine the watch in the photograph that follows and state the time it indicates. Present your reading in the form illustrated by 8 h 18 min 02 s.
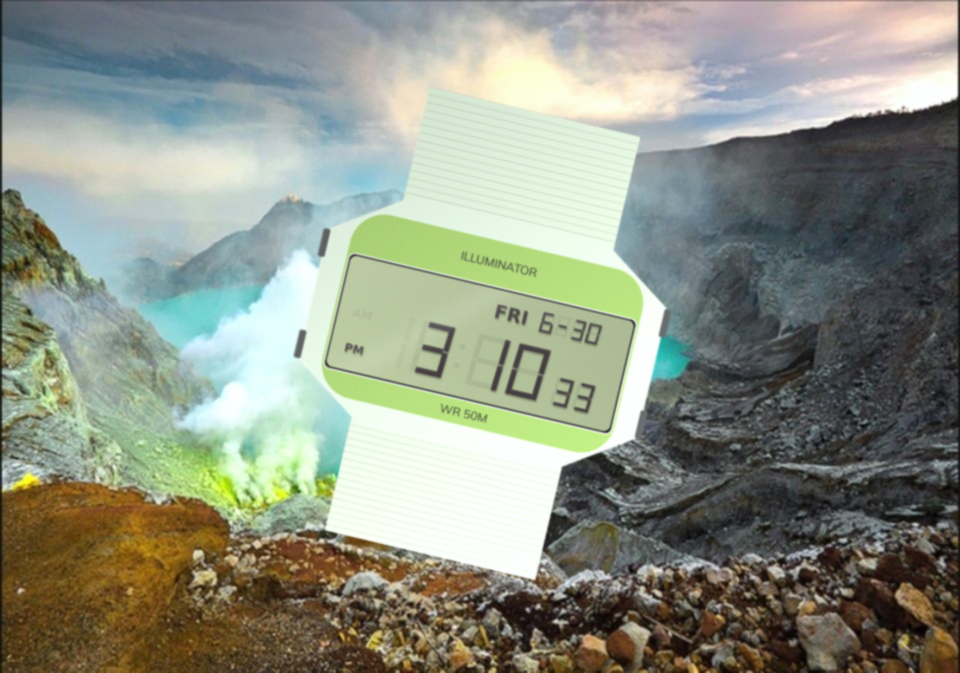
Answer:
3 h 10 min 33 s
